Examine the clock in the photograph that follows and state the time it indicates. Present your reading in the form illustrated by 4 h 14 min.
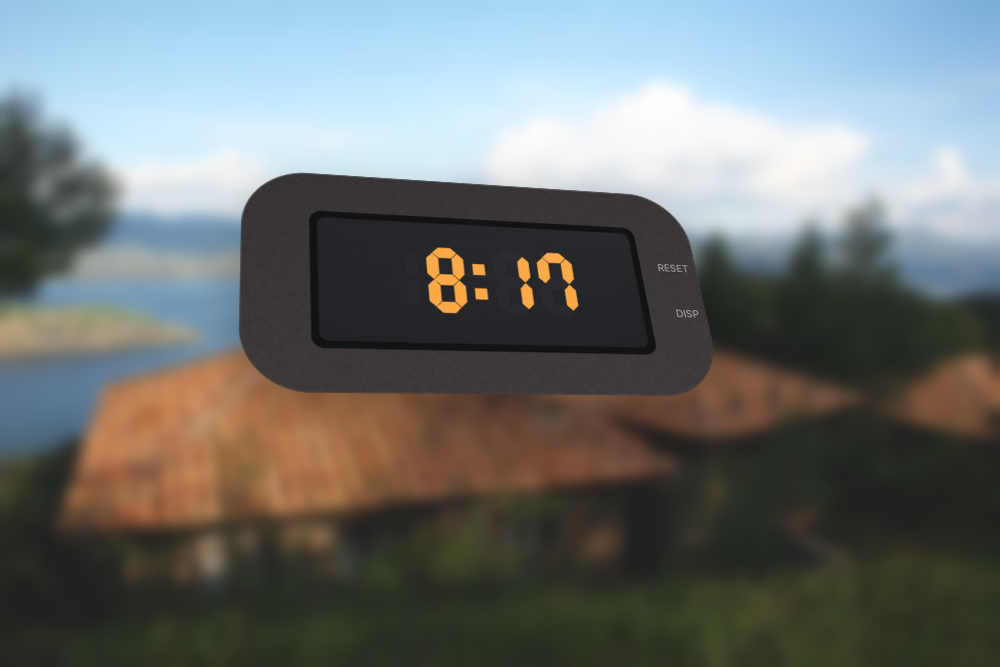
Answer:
8 h 17 min
